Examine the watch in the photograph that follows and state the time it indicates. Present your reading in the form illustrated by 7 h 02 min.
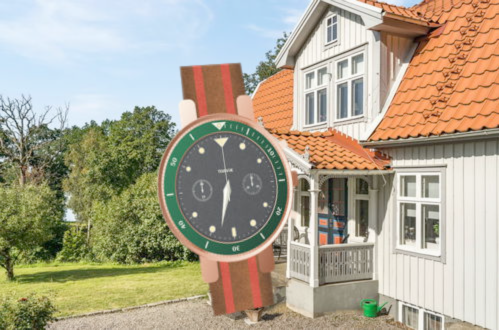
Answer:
6 h 33 min
